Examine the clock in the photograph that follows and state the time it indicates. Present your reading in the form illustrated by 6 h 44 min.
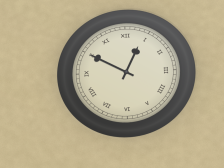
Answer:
12 h 50 min
